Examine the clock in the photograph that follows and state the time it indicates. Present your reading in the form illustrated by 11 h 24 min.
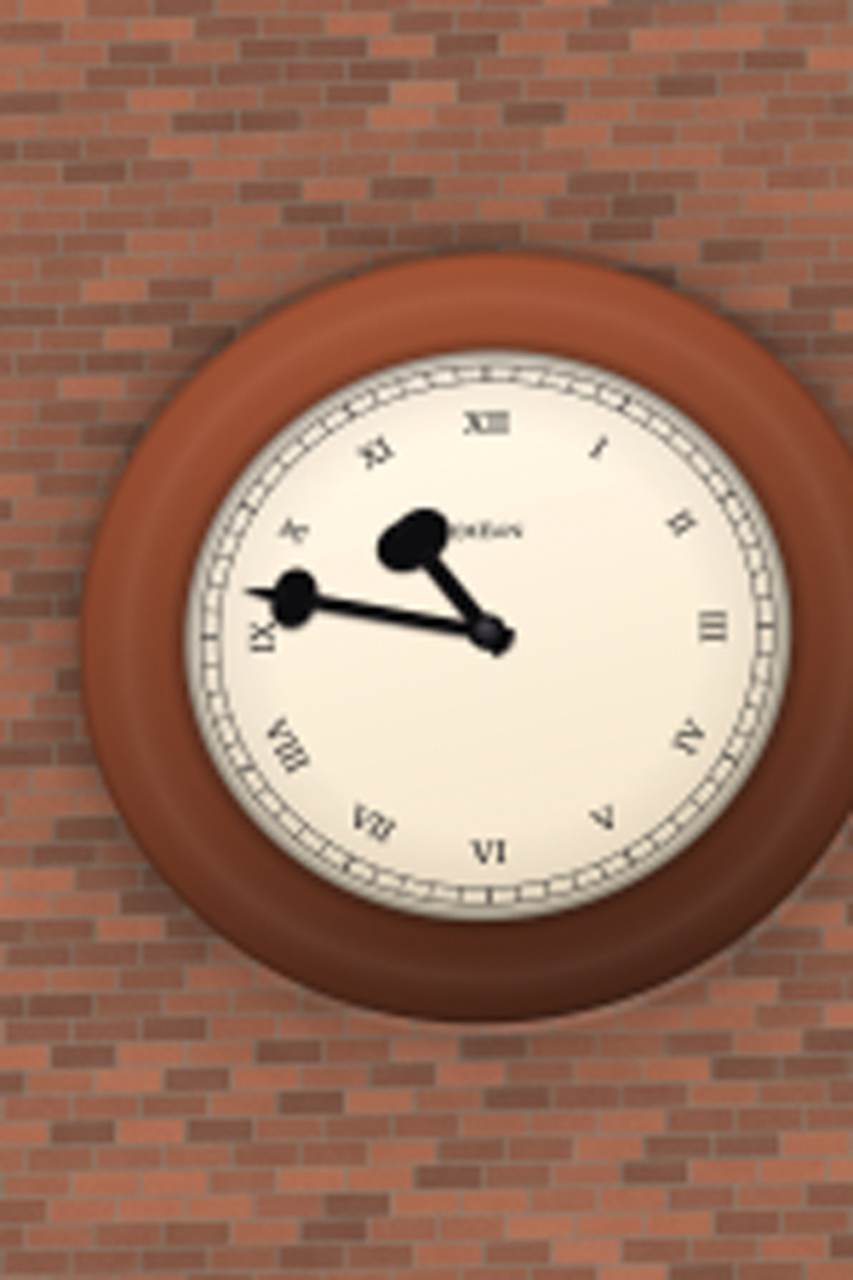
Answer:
10 h 47 min
